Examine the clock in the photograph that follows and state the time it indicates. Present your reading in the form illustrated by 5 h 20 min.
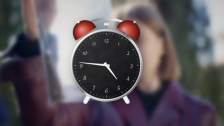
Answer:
4 h 46 min
